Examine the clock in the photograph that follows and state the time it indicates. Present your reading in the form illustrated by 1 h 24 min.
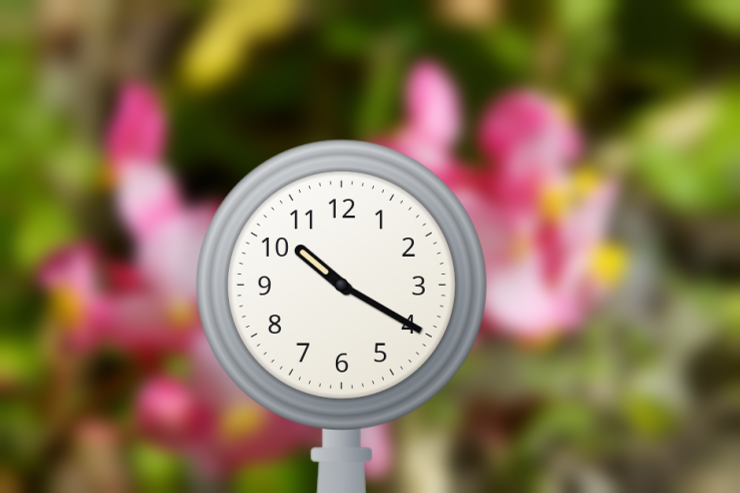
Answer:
10 h 20 min
